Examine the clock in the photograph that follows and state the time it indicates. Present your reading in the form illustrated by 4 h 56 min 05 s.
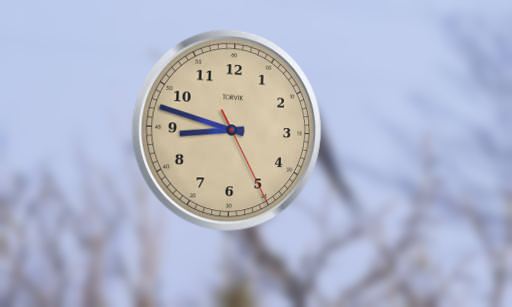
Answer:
8 h 47 min 25 s
